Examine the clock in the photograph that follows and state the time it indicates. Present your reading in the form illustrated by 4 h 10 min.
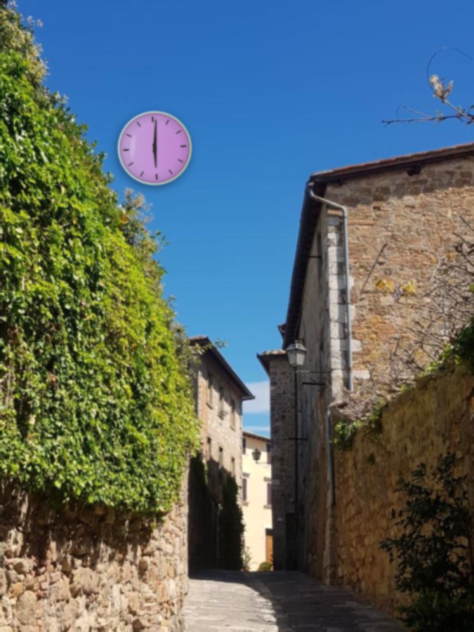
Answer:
6 h 01 min
